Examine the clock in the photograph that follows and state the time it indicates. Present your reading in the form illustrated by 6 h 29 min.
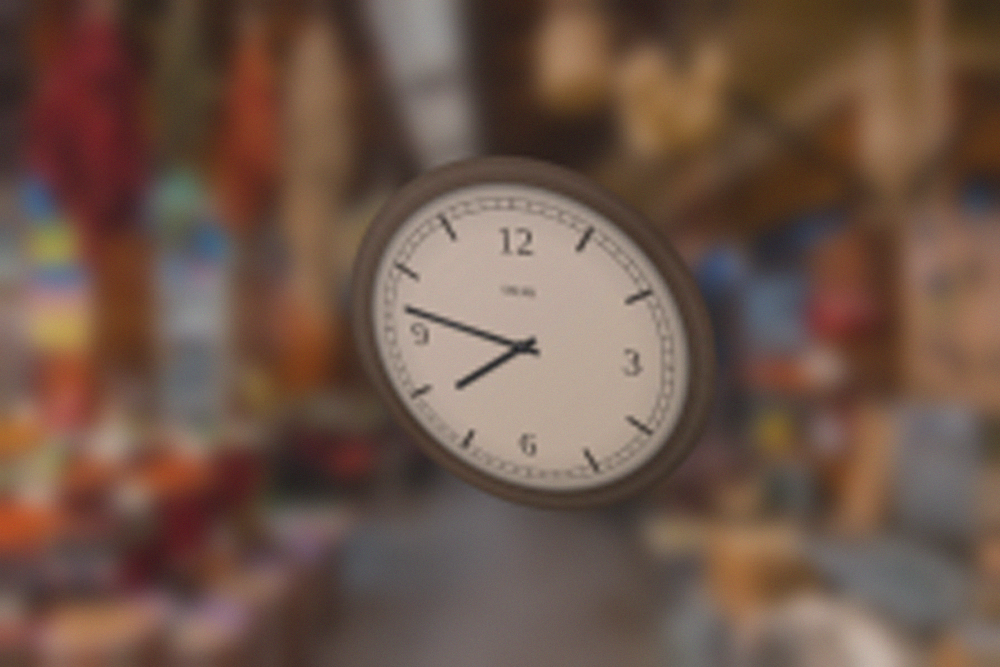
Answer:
7 h 47 min
